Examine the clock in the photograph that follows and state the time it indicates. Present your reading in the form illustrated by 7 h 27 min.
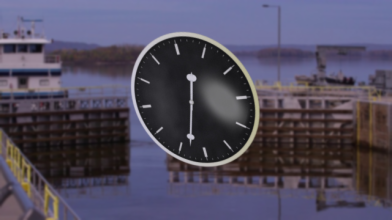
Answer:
12 h 33 min
